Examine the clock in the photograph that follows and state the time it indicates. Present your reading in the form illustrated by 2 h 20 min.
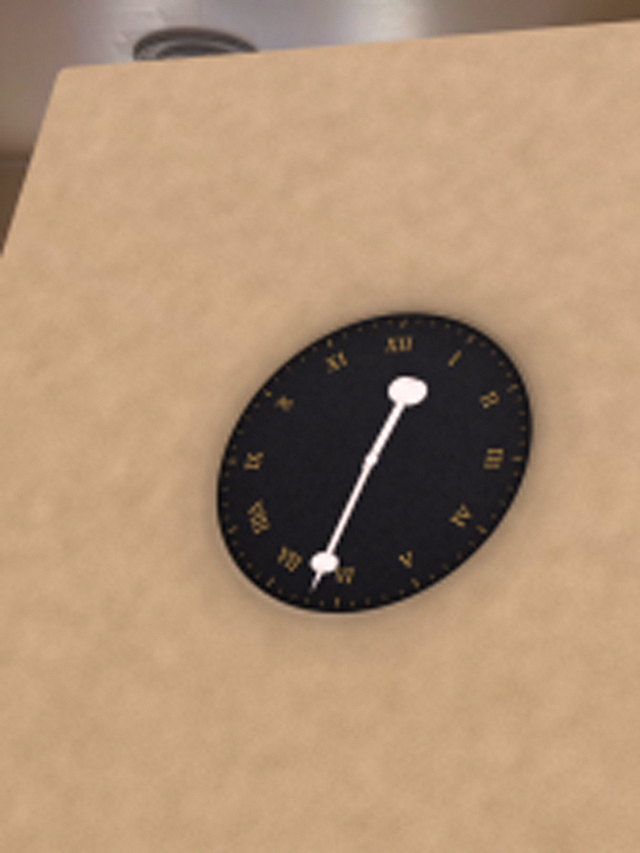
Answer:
12 h 32 min
